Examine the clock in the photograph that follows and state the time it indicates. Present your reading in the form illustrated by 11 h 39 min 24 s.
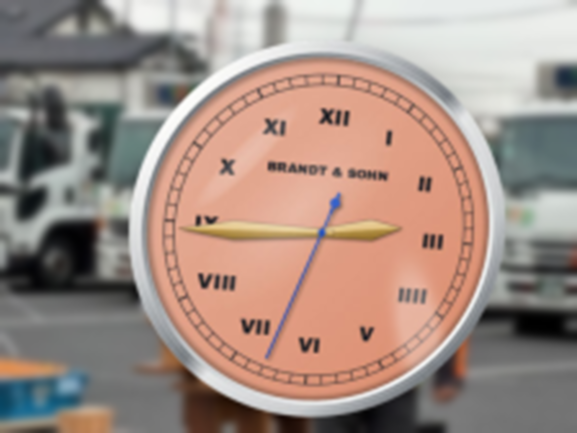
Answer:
2 h 44 min 33 s
